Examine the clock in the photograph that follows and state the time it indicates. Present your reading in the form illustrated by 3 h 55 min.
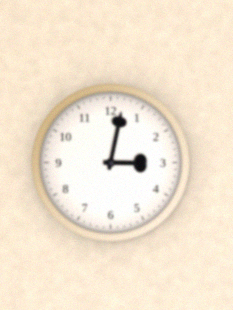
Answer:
3 h 02 min
